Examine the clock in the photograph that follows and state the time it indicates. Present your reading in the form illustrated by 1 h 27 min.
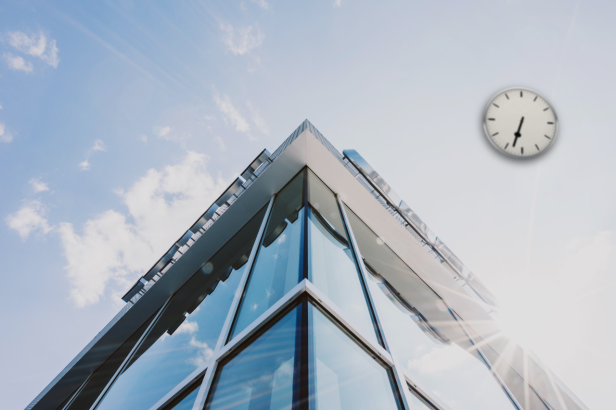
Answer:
6 h 33 min
